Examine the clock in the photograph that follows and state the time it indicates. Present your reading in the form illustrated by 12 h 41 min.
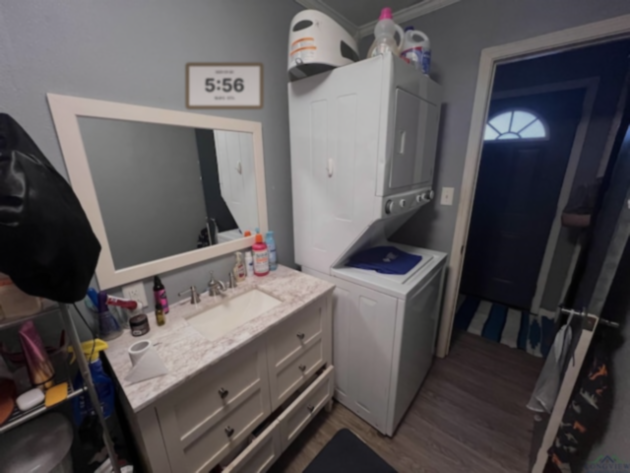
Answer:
5 h 56 min
